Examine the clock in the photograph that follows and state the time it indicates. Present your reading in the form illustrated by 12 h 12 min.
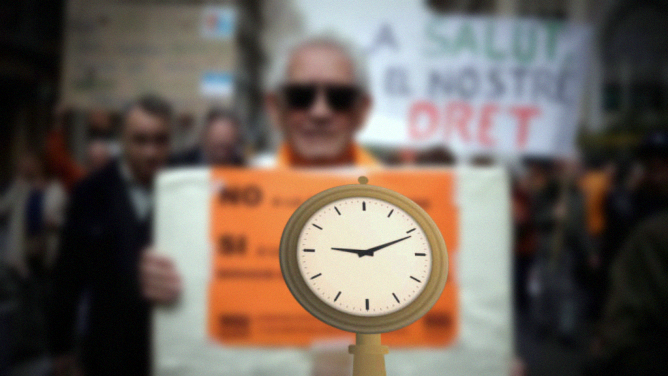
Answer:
9 h 11 min
